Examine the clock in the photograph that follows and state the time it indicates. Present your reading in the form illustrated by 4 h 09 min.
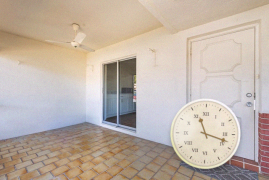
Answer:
11 h 18 min
